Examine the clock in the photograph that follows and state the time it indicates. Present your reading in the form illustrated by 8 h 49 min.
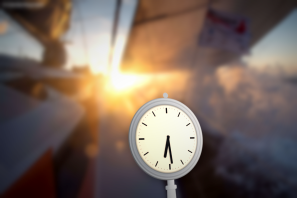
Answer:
6 h 29 min
